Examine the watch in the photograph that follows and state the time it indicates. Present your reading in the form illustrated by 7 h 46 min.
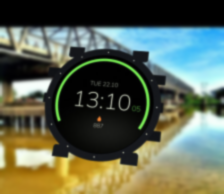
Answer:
13 h 10 min
